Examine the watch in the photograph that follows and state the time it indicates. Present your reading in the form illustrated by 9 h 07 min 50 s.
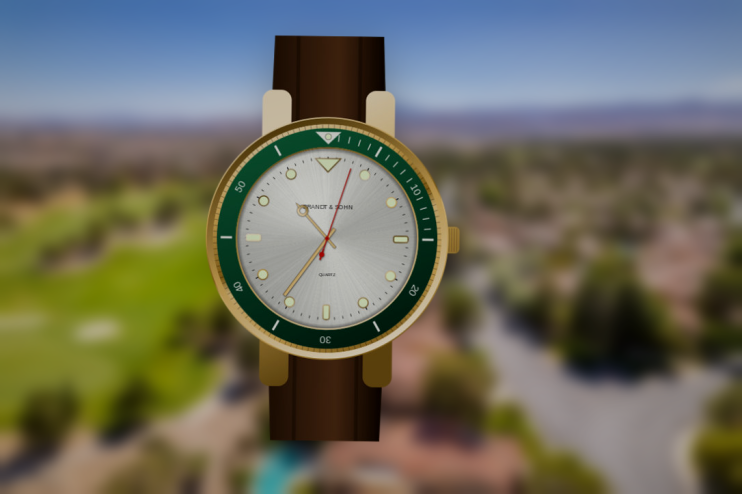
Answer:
10 h 36 min 03 s
